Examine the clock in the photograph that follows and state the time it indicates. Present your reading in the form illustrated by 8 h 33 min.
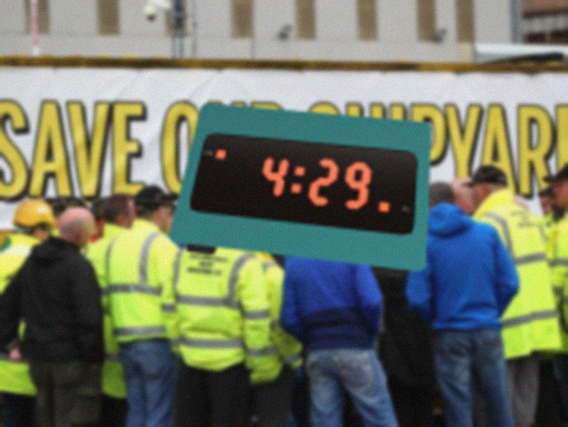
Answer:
4 h 29 min
